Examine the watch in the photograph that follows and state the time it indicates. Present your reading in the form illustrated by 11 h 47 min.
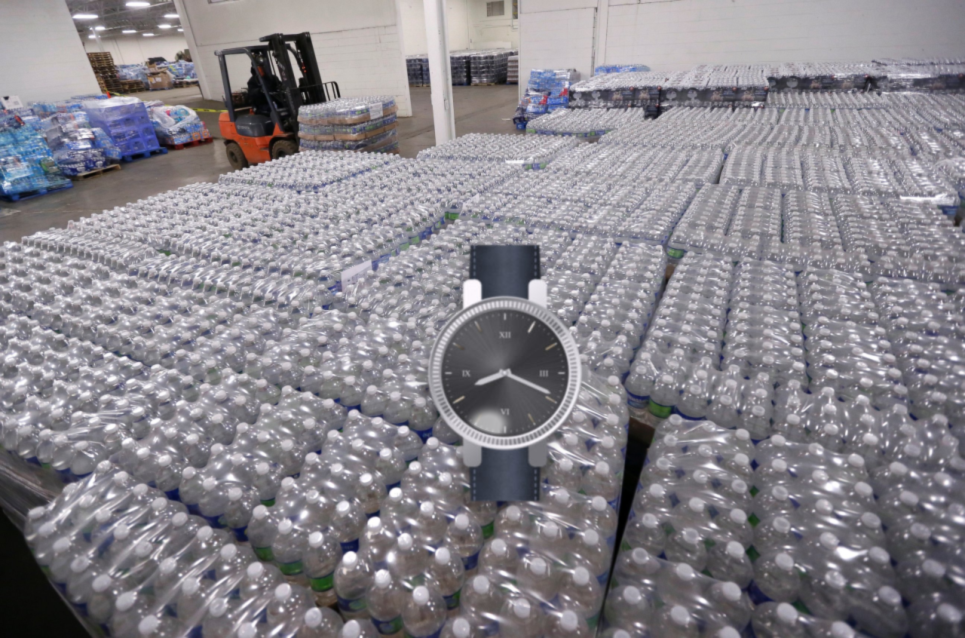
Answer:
8 h 19 min
